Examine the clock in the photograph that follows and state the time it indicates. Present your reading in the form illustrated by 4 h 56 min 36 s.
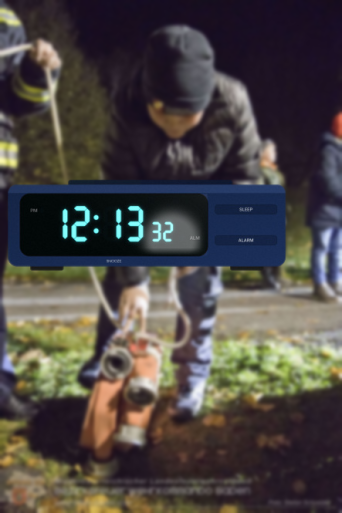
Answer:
12 h 13 min 32 s
